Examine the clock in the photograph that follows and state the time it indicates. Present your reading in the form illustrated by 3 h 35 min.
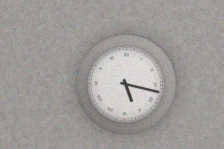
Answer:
5 h 17 min
